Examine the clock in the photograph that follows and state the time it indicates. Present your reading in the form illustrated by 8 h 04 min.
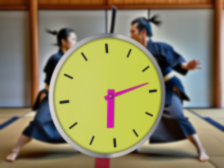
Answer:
6 h 13 min
